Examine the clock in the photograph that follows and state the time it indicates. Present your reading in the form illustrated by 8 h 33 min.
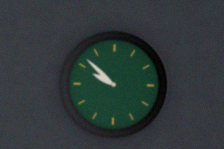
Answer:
9 h 52 min
